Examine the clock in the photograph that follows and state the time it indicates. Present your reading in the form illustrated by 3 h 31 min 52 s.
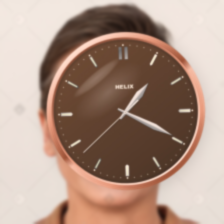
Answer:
1 h 19 min 38 s
